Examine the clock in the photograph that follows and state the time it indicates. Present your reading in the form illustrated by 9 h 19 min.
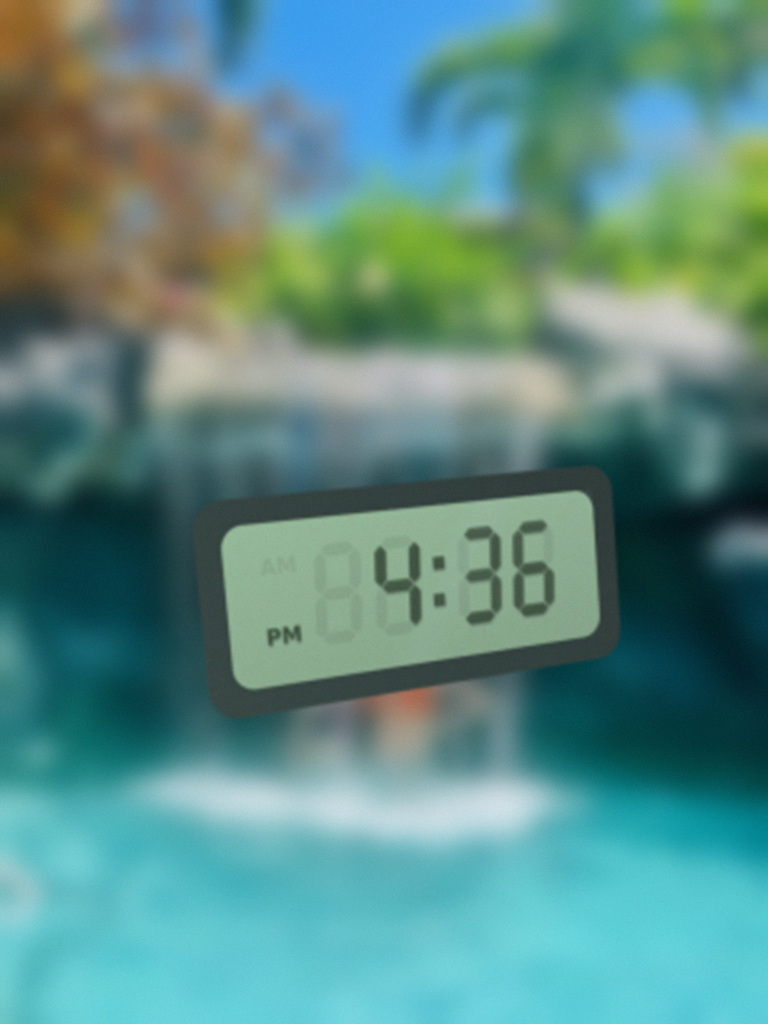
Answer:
4 h 36 min
